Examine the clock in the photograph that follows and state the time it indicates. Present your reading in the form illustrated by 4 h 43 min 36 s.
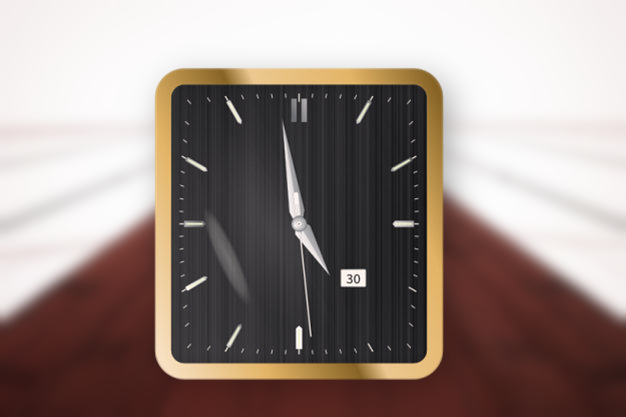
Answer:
4 h 58 min 29 s
